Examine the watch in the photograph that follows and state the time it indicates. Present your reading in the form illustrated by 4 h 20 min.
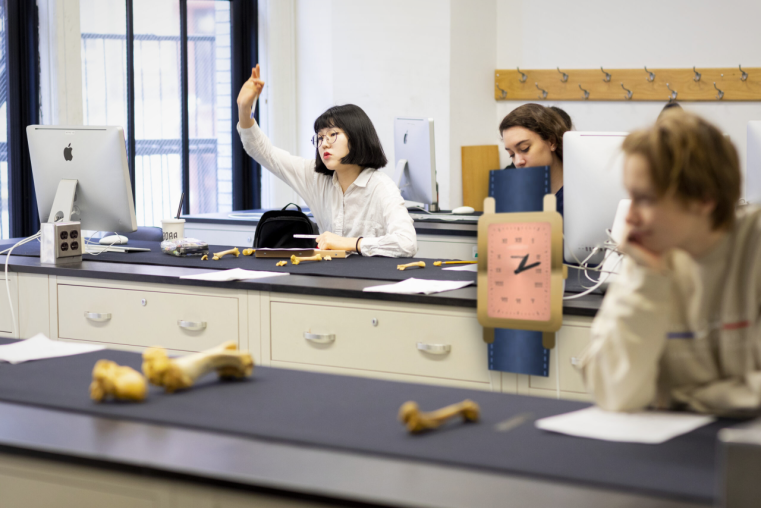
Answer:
1 h 12 min
